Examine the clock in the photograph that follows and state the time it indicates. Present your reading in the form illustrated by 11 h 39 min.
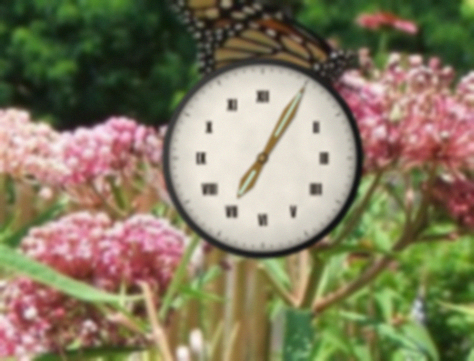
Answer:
7 h 05 min
